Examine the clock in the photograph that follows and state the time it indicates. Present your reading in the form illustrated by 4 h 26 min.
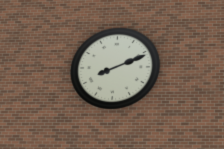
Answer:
8 h 11 min
